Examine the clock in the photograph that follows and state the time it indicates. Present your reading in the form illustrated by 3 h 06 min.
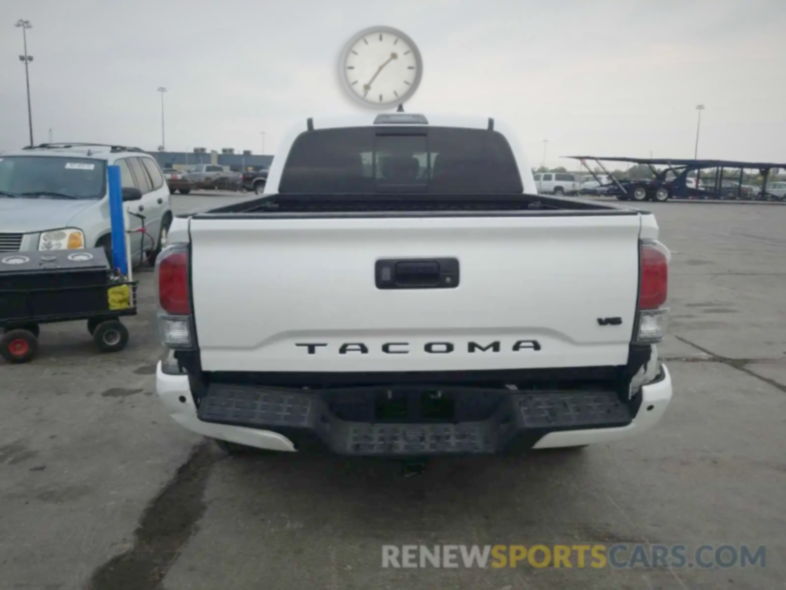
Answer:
1 h 36 min
